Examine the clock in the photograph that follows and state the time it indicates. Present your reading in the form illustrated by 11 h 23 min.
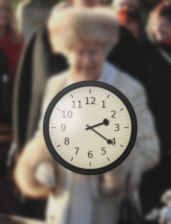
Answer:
2 h 21 min
